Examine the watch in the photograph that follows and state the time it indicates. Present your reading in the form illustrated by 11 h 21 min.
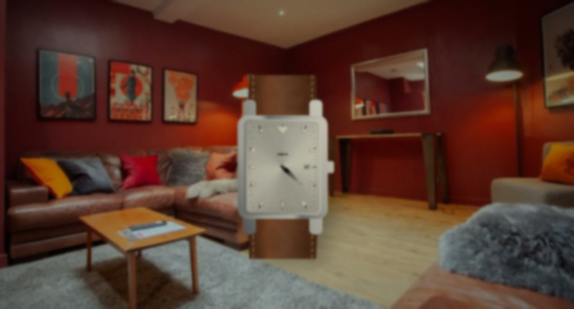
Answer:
4 h 22 min
